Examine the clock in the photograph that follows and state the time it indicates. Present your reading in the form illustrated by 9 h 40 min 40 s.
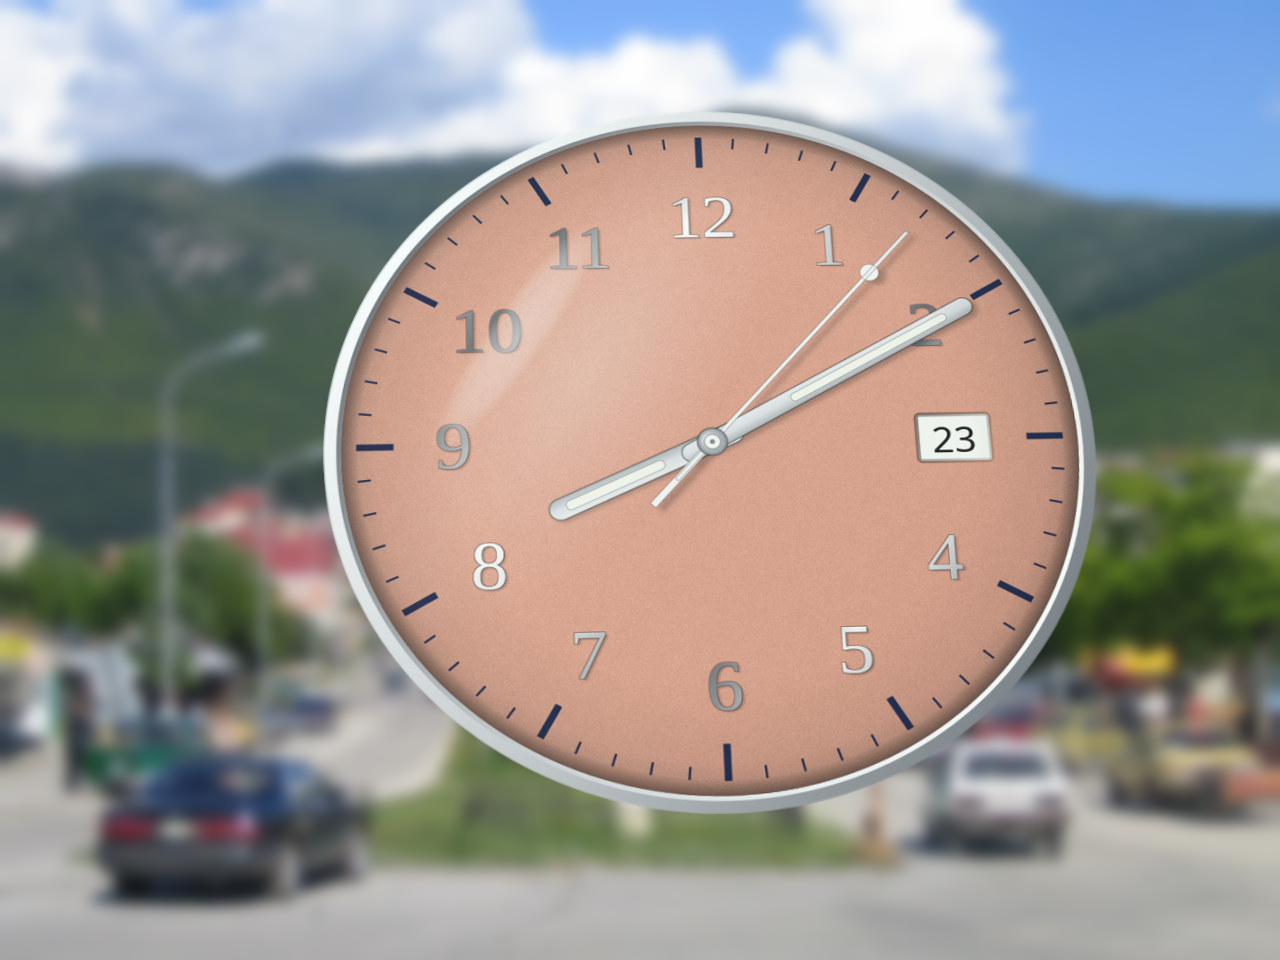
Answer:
8 h 10 min 07 s
